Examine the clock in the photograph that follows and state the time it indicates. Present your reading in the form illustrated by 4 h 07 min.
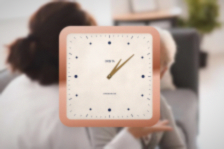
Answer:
1 h 08 min
